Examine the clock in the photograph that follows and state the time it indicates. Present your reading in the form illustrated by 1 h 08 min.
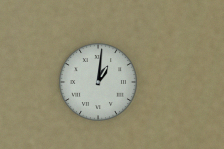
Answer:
1 h 01 min
